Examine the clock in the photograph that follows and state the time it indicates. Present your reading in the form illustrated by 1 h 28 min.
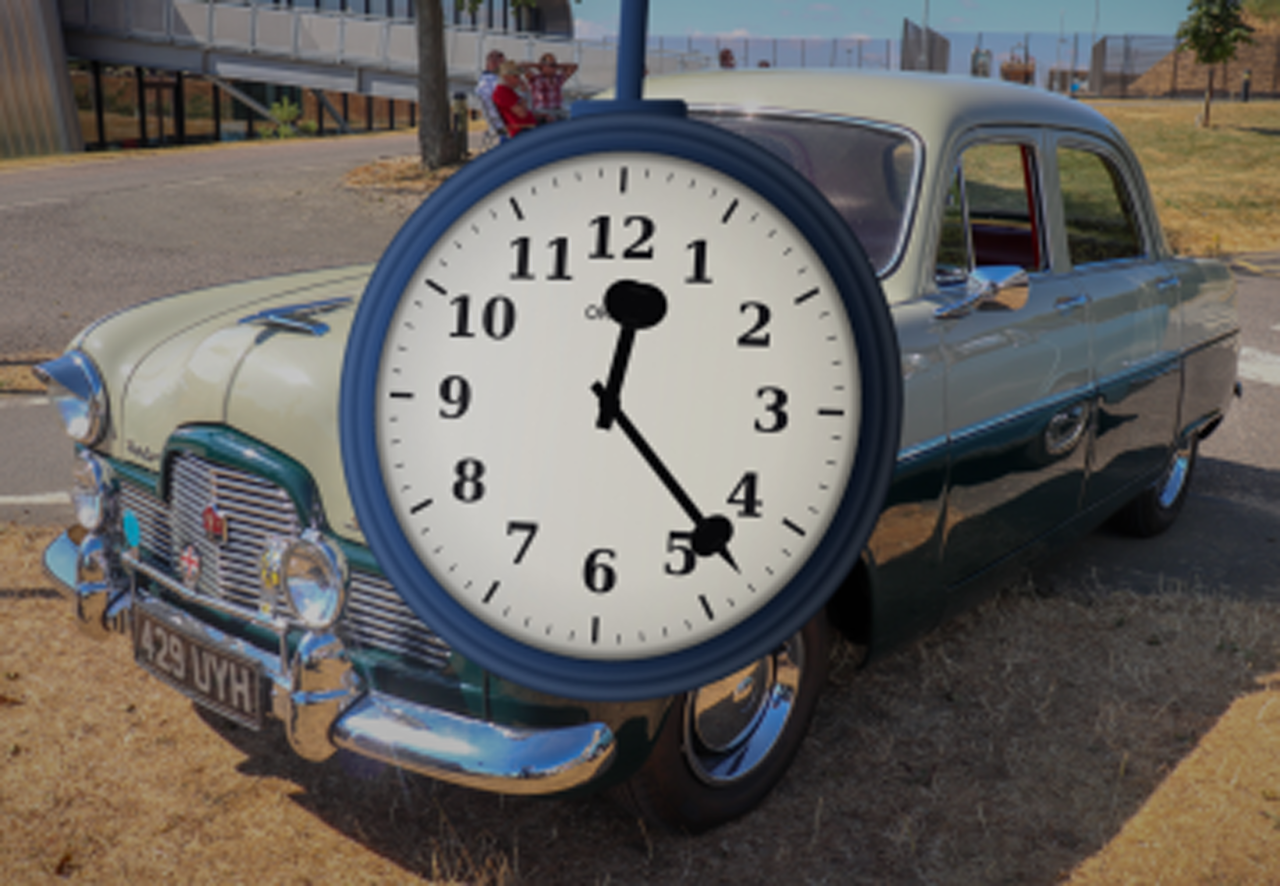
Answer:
12 h 23 min
